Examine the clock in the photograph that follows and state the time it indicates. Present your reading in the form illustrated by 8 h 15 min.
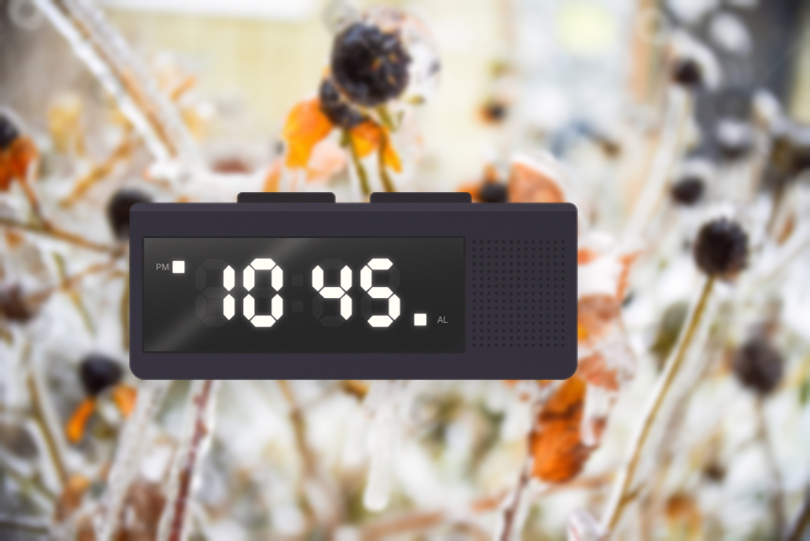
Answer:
10 h 45 min
